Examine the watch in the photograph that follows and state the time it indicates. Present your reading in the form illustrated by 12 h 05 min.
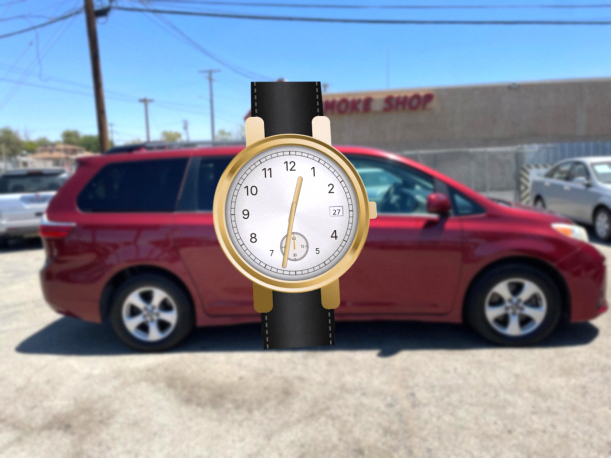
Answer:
12 h 32 min
